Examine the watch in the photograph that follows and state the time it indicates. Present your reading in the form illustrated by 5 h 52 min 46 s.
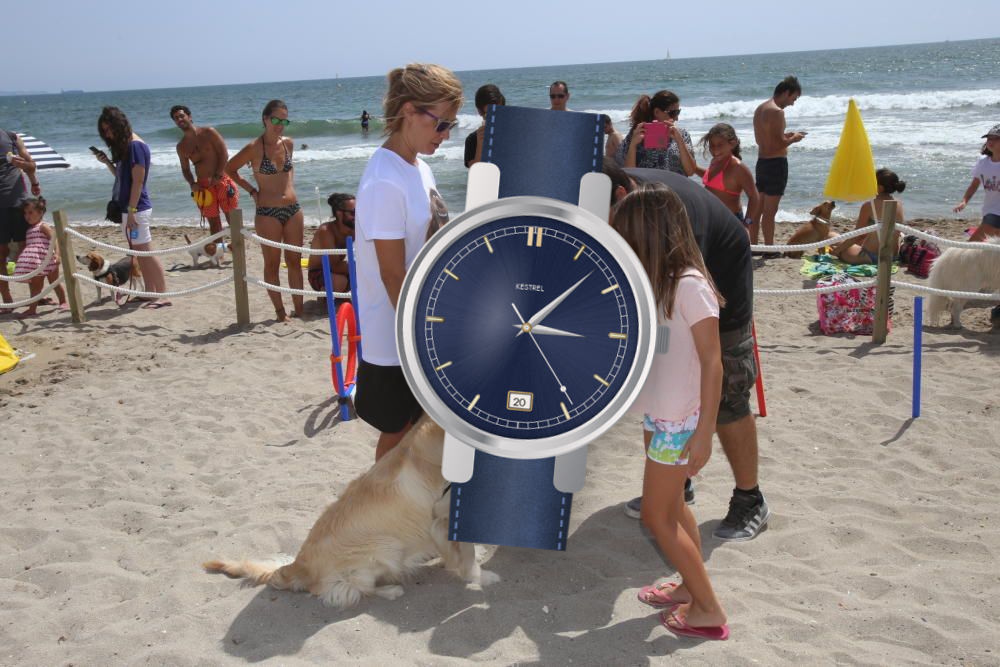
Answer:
3 h 07 min 24 s
